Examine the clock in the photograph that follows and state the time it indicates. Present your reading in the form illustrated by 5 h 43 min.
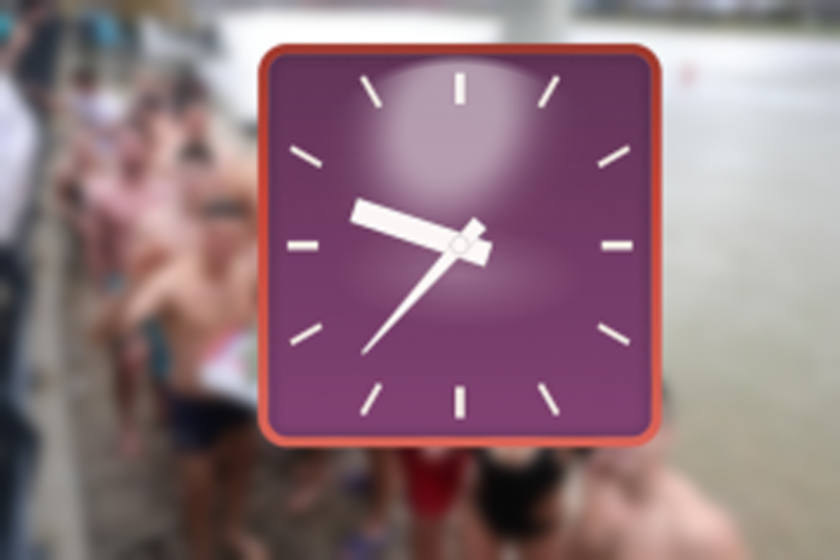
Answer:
9 h 37 min
